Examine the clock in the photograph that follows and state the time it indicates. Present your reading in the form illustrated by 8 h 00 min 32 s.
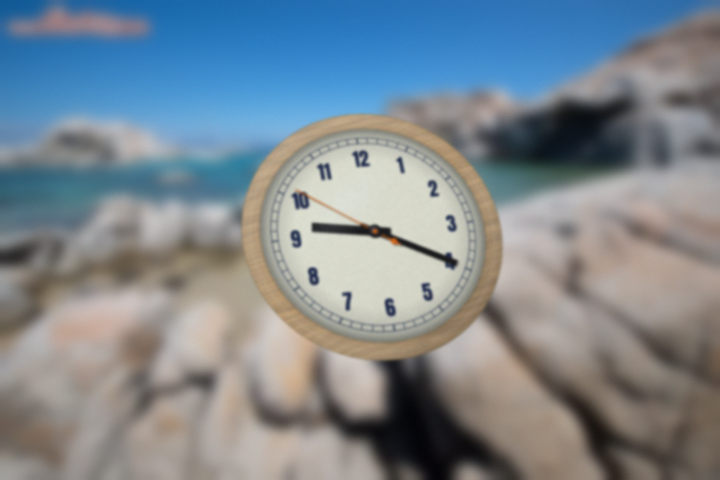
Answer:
9 h 19 min 51 s
